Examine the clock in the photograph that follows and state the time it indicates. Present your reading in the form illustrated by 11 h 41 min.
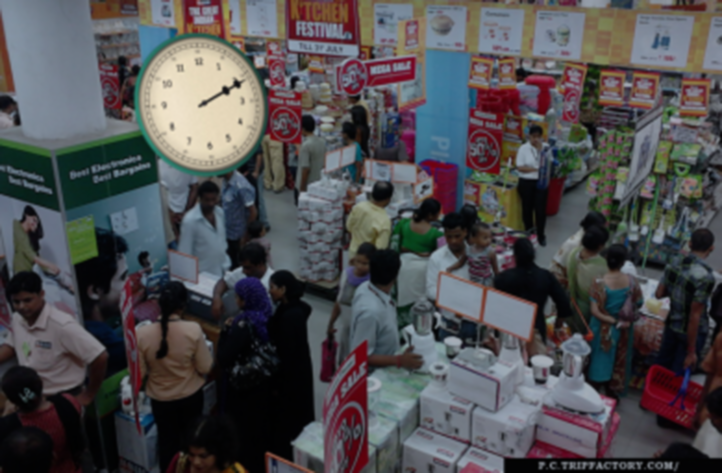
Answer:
2 h 11 min
